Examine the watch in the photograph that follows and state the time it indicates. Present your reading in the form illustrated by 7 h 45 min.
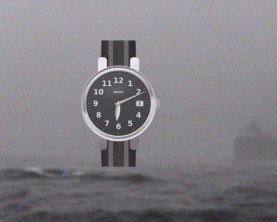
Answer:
6 h 11 min
